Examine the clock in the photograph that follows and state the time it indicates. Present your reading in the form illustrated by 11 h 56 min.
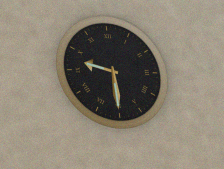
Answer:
9 h 30 min
